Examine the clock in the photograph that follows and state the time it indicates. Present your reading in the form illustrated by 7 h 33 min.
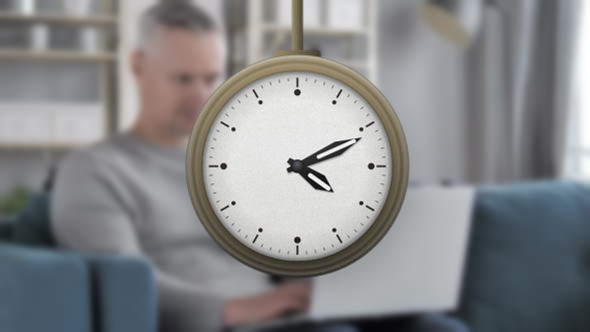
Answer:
4 h 11 min
